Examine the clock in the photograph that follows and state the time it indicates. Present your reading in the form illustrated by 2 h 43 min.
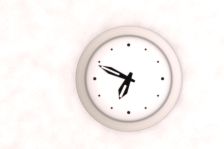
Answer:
6 h 49 min
